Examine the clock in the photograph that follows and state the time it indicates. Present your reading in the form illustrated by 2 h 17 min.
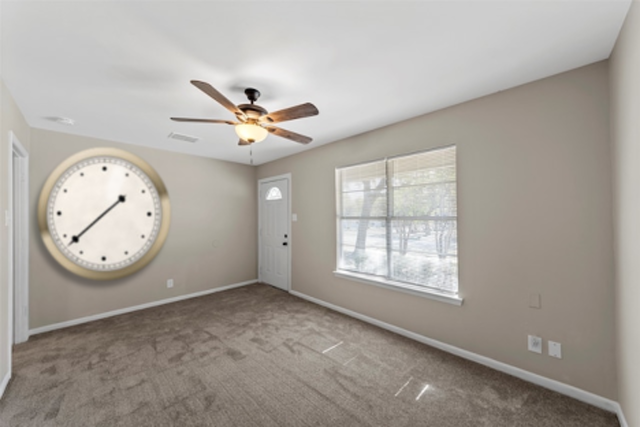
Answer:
1 h 38 min
